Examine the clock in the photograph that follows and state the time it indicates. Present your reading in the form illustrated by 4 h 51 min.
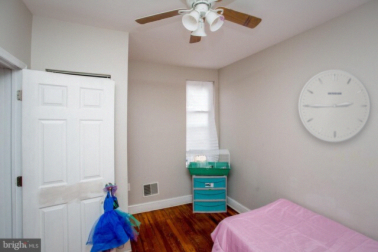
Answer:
2 h 45 min
